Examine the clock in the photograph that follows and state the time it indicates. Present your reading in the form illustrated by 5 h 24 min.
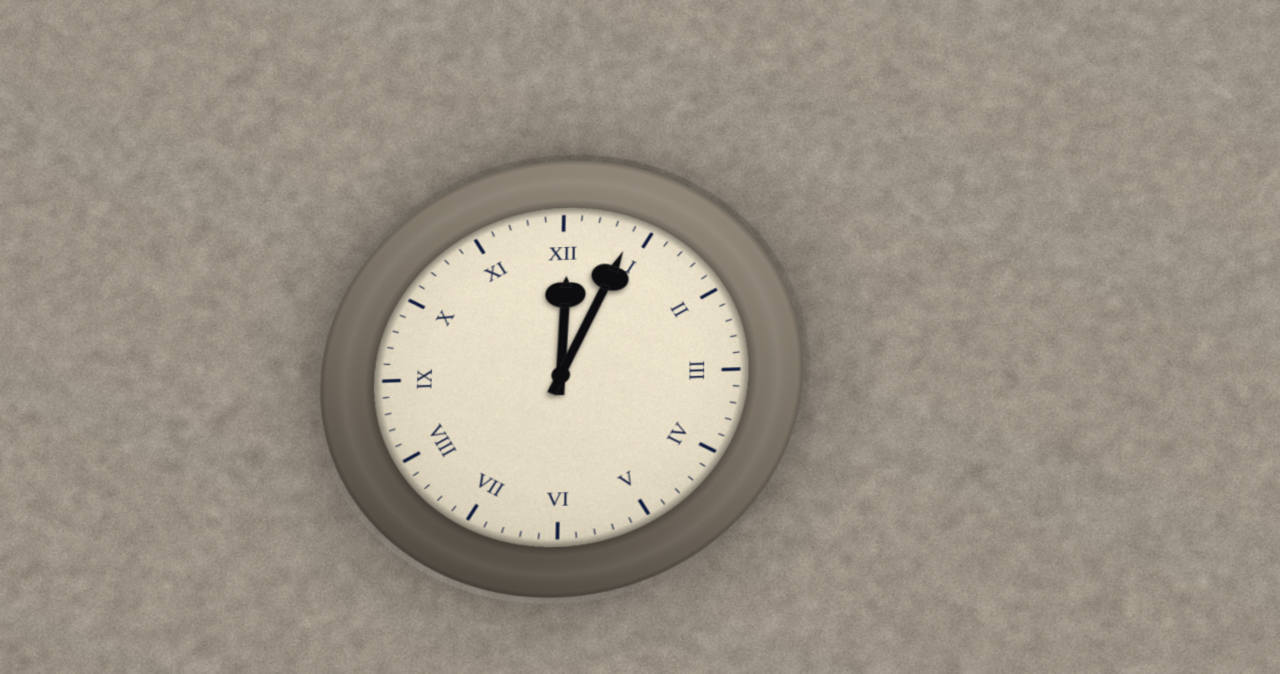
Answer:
12 h 04 min
